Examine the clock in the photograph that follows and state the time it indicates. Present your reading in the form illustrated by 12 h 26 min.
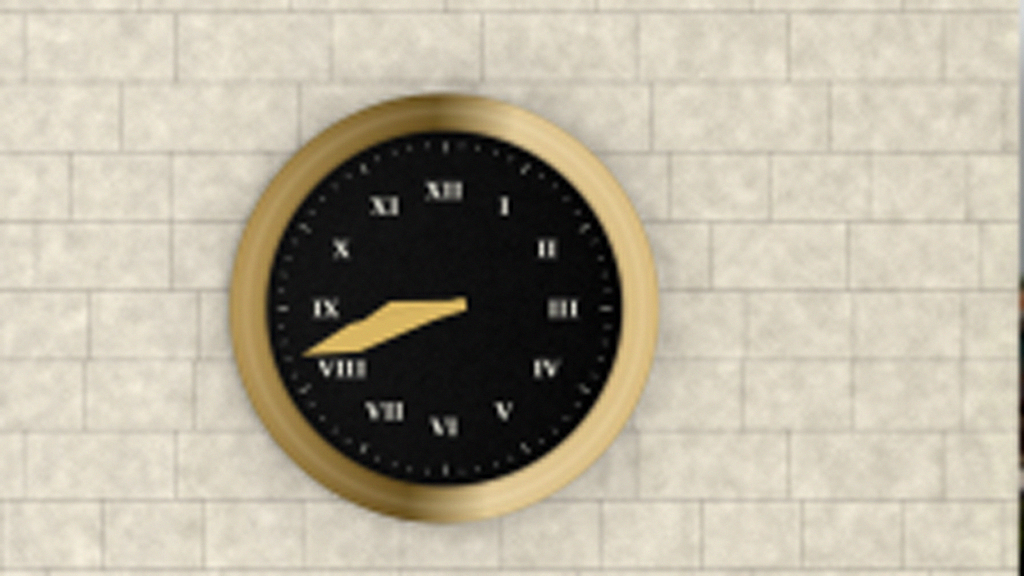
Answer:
8 h 42 min
